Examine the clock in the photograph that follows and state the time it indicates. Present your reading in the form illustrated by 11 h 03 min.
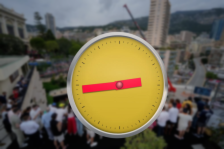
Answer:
2 h 44 min
